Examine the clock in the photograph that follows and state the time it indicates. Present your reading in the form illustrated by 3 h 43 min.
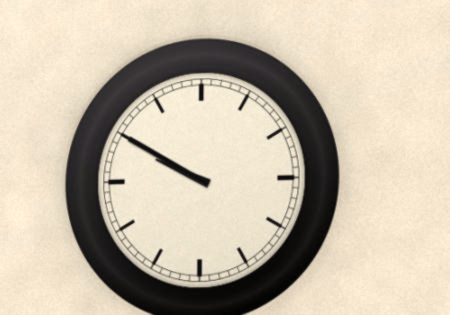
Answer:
9 h 50 min
